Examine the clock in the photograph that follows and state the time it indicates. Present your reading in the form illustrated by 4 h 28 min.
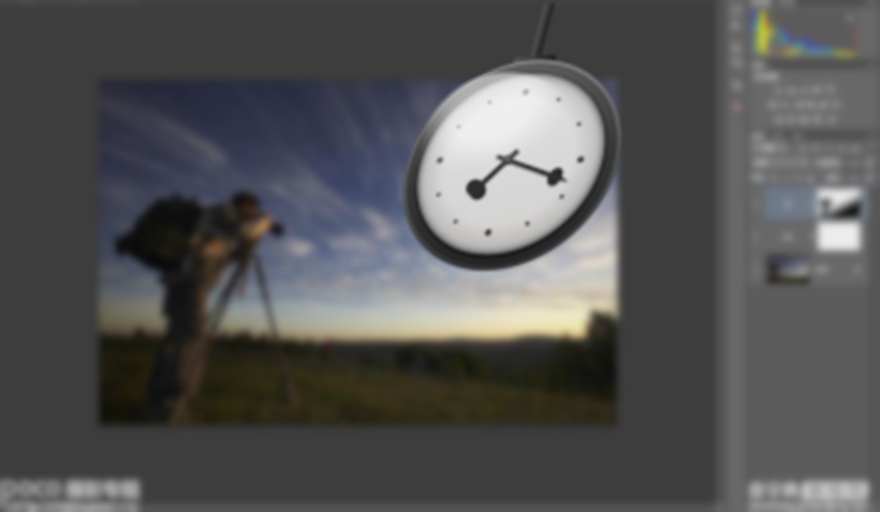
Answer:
7 h 18 min
